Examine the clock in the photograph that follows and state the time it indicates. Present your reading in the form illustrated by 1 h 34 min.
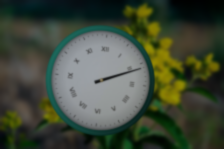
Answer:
2 h 11 min
